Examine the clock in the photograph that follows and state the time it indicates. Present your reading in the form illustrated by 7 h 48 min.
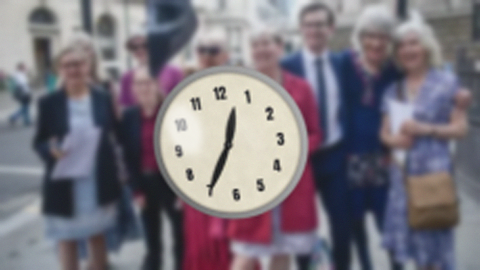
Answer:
12 h 35 min
